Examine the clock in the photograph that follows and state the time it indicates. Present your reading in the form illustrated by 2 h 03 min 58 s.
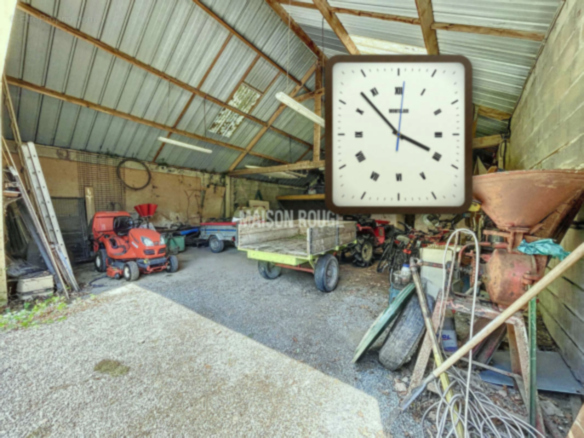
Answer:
3 h 53 min 01 s
